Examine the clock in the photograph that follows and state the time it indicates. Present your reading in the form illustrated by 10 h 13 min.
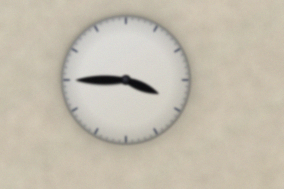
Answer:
3 h 45 min
